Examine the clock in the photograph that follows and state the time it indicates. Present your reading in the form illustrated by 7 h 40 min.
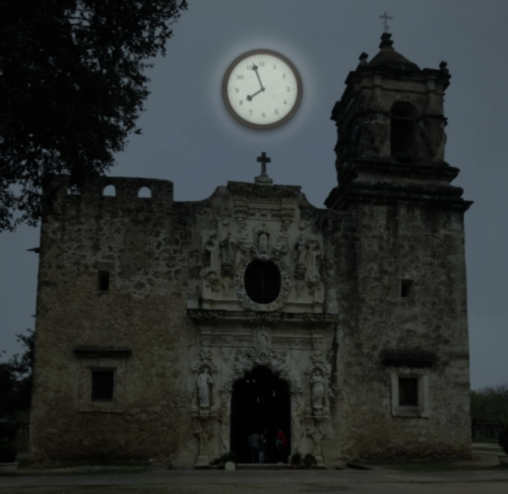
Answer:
7 h 57 min
